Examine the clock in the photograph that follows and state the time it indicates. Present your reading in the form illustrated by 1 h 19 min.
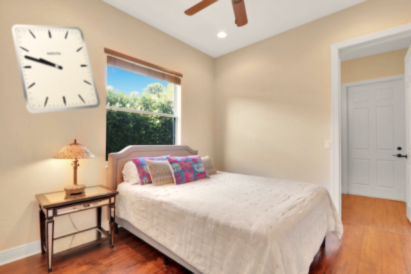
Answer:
9 h 48 min
